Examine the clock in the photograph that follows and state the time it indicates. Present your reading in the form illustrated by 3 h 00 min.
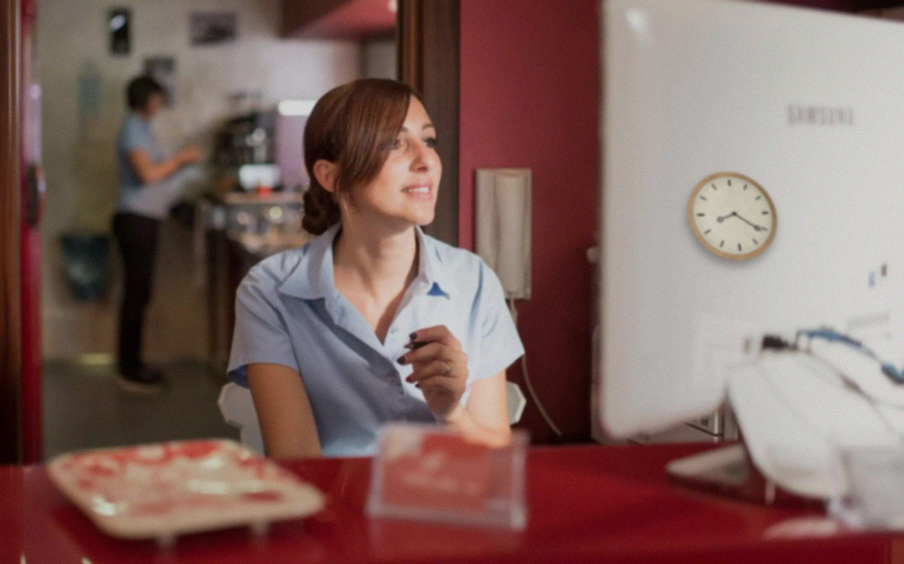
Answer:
8 h 21 min
